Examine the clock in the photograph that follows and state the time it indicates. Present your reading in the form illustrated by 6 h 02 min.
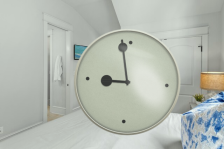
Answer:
8 h 58 min
